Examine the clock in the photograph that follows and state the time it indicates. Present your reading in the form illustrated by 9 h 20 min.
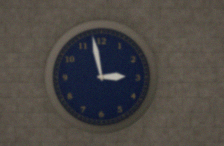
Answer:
2 h 58 min
